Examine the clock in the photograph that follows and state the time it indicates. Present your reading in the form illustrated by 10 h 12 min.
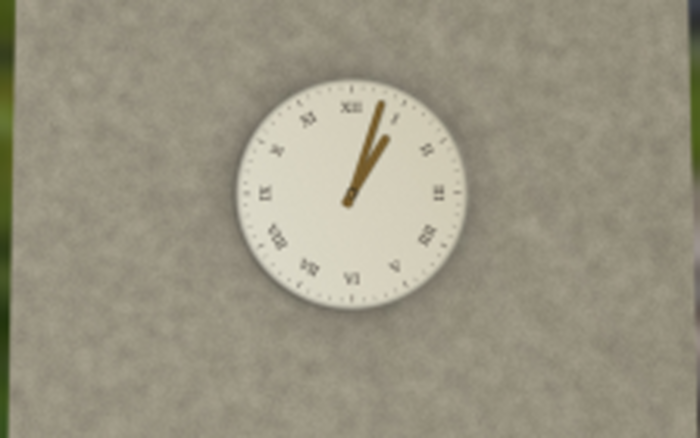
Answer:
1 h 03 min
